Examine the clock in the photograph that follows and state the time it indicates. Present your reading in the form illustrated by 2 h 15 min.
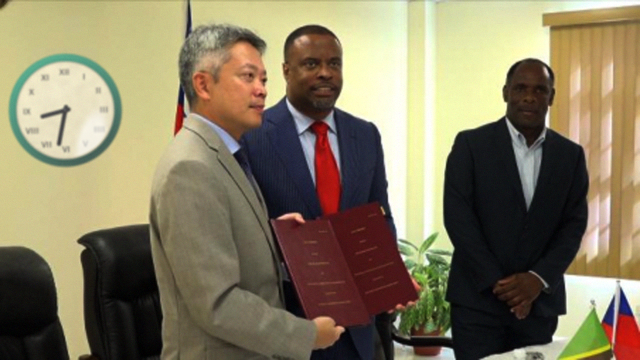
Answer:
8 h 32 min
